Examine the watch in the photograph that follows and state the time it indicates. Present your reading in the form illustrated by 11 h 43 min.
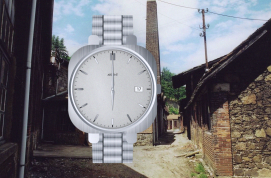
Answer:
6 h 00 min
